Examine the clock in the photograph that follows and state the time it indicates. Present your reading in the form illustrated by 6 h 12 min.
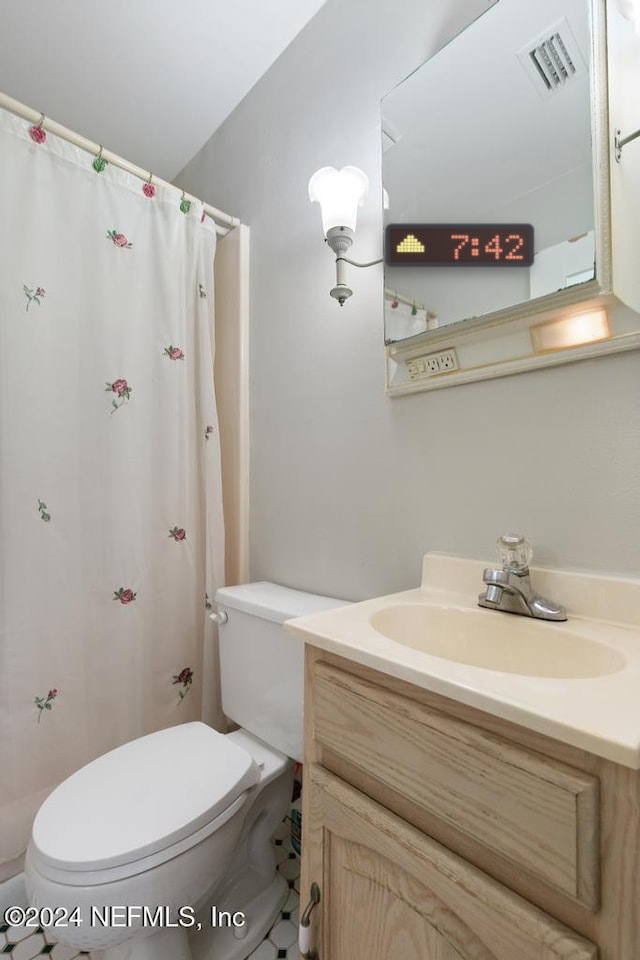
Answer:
7 h 42 min
